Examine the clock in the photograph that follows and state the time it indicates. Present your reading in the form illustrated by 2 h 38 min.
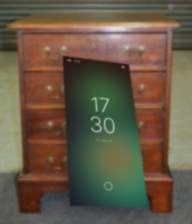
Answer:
17 h 30 min
